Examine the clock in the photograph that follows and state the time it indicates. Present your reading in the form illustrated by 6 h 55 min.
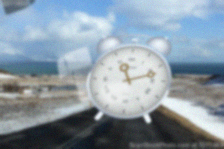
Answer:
11 h 12 min
